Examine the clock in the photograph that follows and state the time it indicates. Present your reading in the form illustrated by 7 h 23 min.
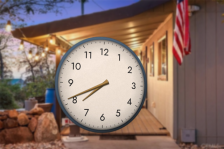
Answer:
7 h 41 min
